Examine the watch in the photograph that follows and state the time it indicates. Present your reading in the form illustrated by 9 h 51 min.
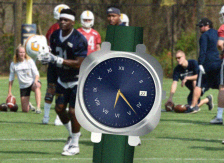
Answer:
6 h 23 min
